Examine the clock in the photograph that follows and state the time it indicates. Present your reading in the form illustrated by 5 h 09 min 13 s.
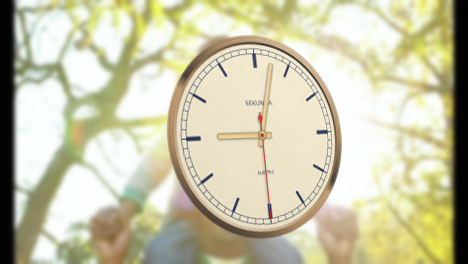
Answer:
9 h 02 min 30 s
